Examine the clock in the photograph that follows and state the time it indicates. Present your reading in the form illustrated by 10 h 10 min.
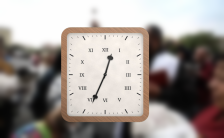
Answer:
12 h 34 min
